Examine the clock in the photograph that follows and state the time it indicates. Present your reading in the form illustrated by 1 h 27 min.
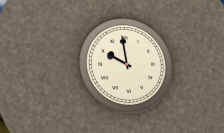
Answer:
9 h 59 min
